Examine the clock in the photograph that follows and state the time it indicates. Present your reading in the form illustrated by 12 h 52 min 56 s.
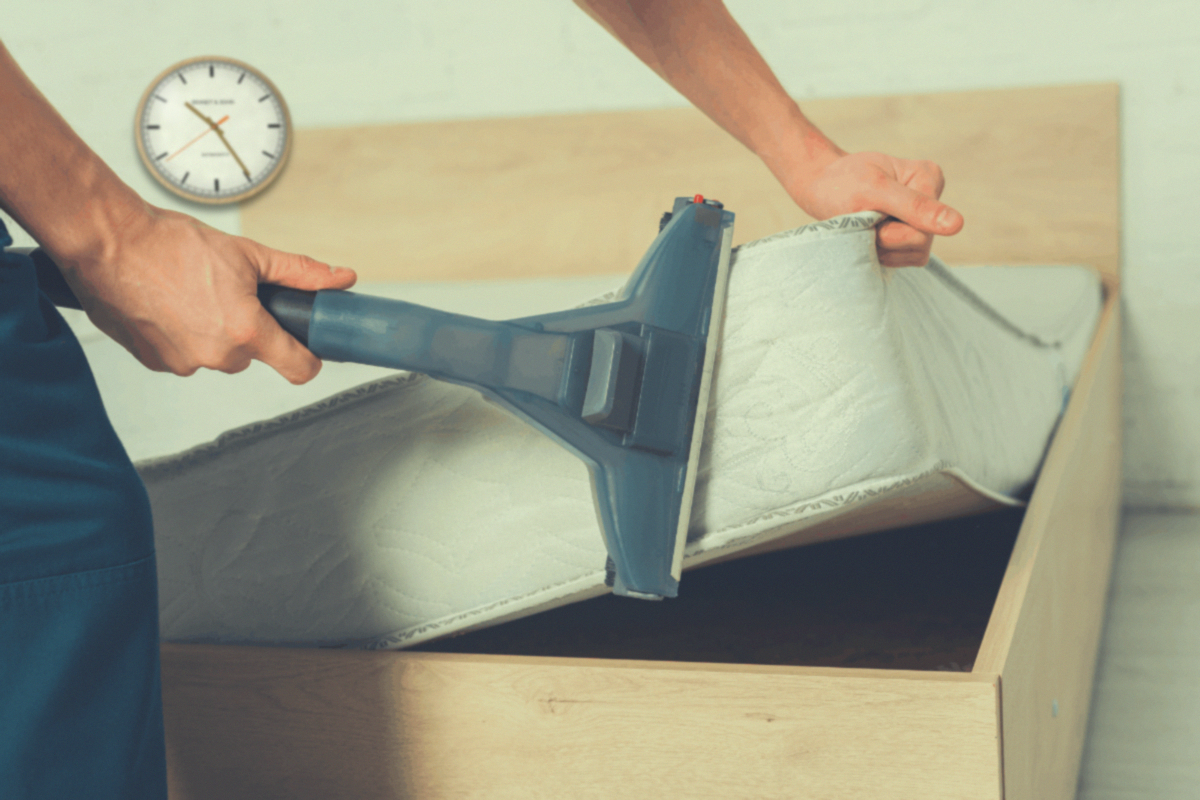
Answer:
10 h 24 min 39 s
